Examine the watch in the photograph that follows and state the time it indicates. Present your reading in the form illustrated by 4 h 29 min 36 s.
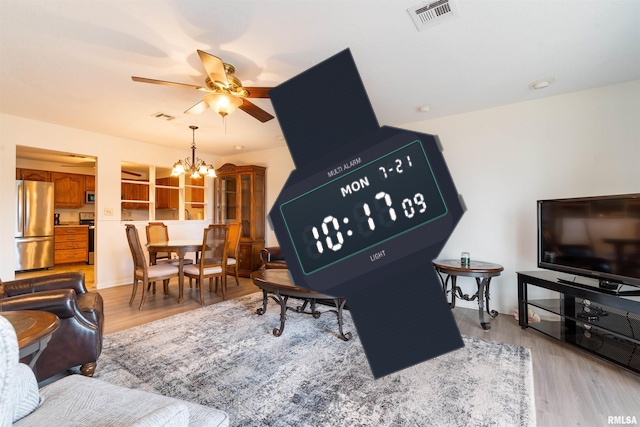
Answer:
10 h 17 min 09 s
